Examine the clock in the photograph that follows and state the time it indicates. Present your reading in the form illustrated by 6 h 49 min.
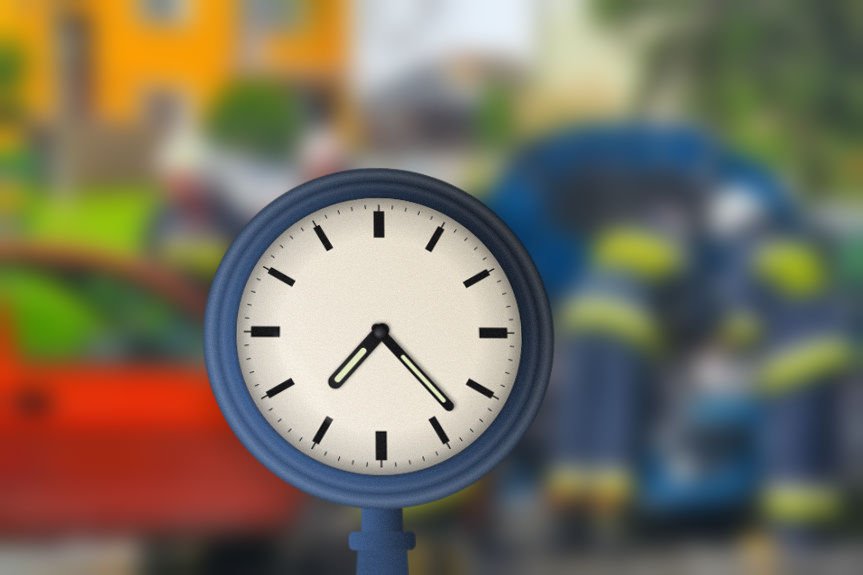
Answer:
7 h 23 min
